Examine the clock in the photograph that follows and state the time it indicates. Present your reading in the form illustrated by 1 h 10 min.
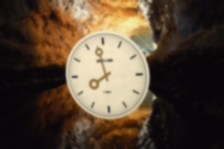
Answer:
7 h 58 min
